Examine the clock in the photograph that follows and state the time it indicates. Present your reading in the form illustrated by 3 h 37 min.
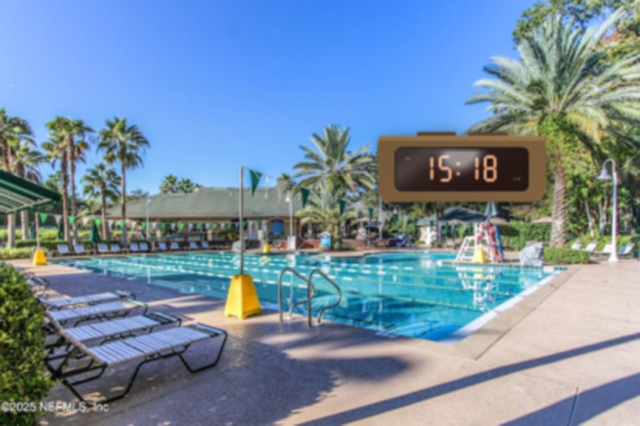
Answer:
15 h 18 min
